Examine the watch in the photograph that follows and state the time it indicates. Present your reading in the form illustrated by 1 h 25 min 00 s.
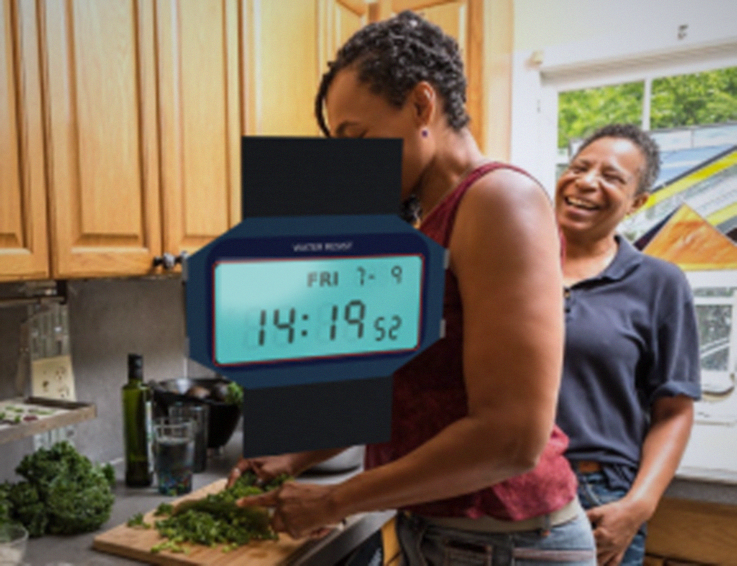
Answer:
14 h 19 min 52 s
